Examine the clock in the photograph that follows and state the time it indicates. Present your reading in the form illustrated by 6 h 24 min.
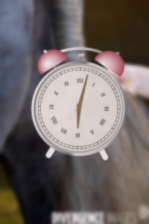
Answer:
6 h 02 min
